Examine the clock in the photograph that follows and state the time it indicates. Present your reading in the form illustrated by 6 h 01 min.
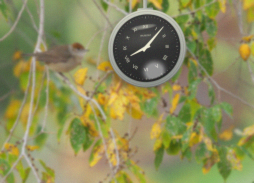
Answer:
8 h 07 min
